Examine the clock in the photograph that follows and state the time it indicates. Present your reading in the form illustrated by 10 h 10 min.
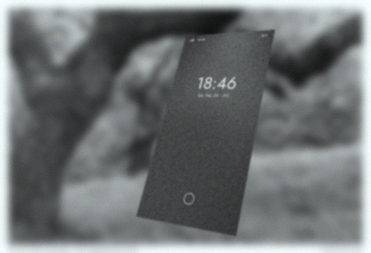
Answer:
18 h 46 min
